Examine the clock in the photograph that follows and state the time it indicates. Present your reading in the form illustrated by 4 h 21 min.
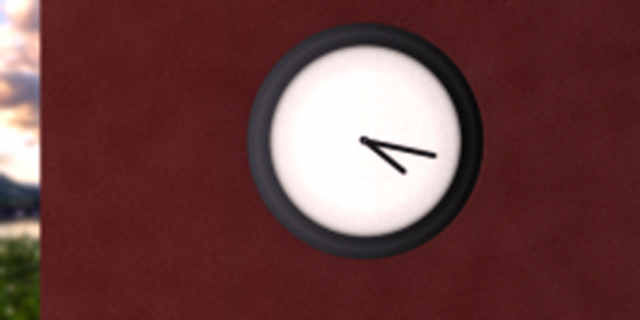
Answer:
4 h 17 min
